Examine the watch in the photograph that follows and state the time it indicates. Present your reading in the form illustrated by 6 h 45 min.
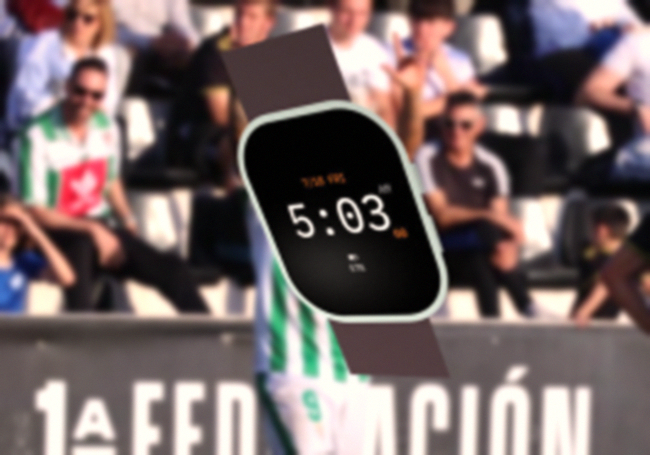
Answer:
5 h 03 min
